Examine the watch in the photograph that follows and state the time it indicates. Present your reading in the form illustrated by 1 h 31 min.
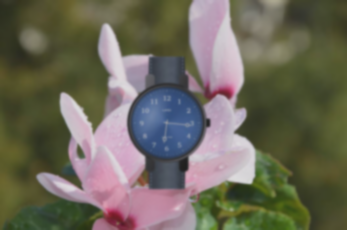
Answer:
6 h 16 min
